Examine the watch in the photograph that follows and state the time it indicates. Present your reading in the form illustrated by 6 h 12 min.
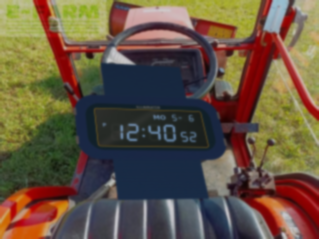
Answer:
12 h 40 min
